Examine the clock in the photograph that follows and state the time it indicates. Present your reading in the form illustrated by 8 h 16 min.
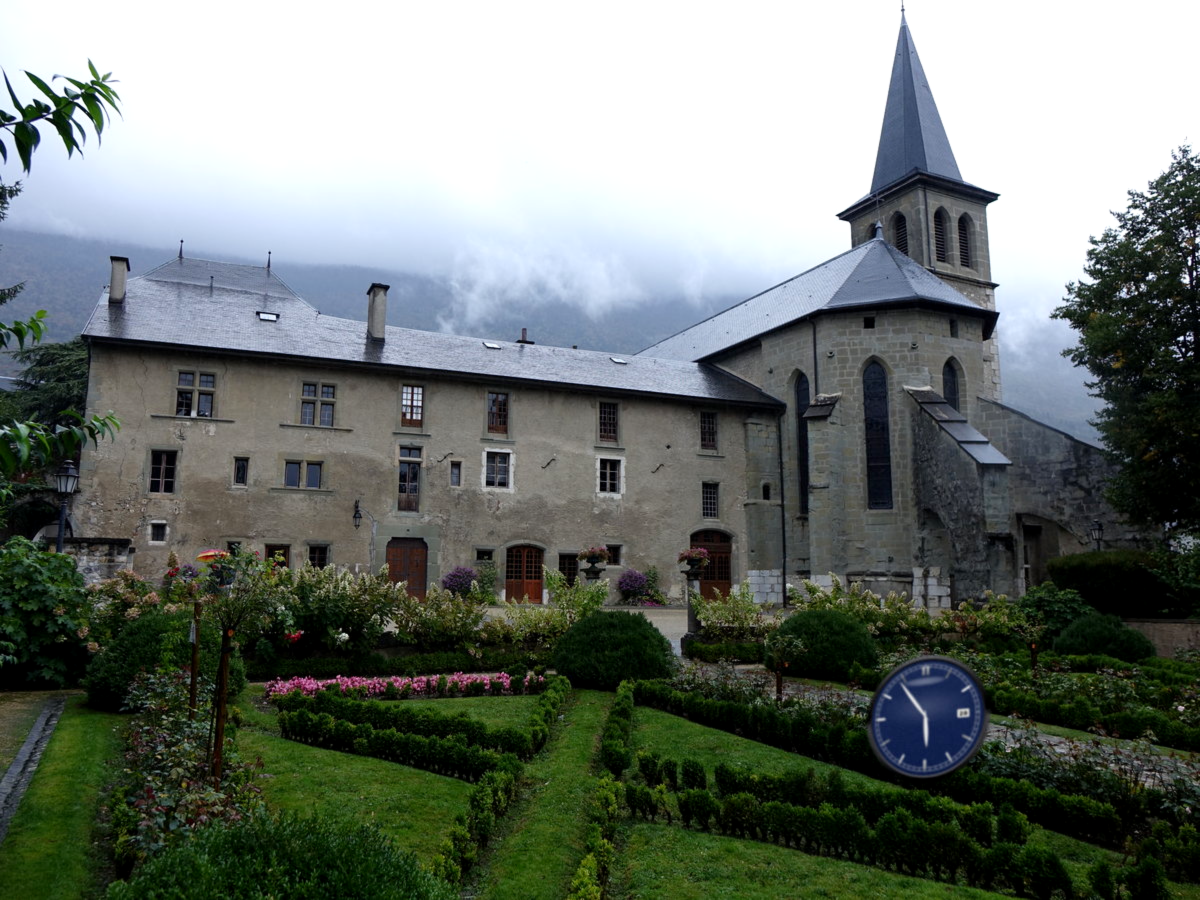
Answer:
5 h 54 min
